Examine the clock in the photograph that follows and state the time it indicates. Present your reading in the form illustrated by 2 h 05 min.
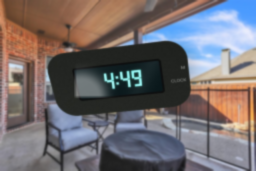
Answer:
4 h 49 min
